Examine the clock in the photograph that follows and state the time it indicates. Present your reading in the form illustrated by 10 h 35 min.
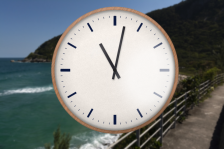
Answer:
11 h 02 min
